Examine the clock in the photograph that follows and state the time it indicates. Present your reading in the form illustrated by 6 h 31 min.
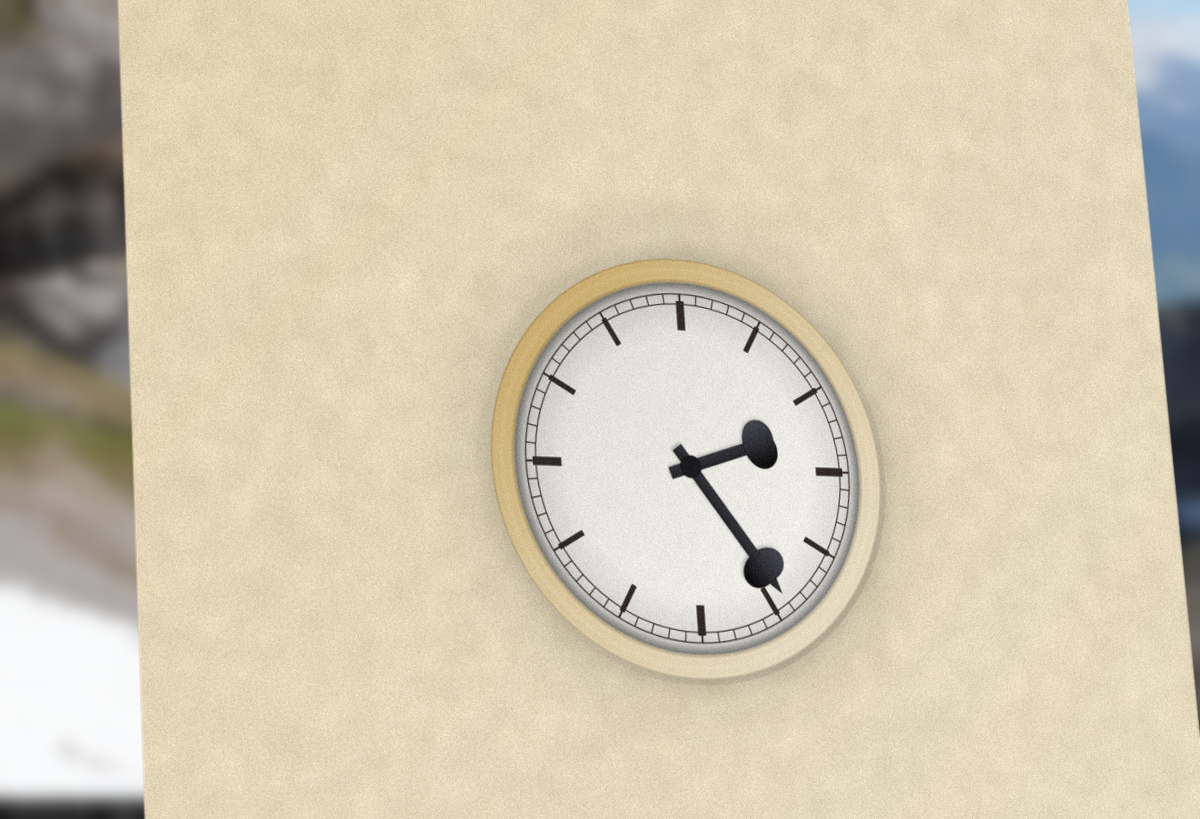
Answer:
2 h 24 min
